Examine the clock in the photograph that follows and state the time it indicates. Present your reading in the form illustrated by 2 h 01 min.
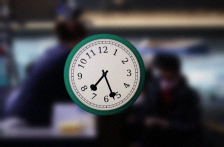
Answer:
7 h 27 min
